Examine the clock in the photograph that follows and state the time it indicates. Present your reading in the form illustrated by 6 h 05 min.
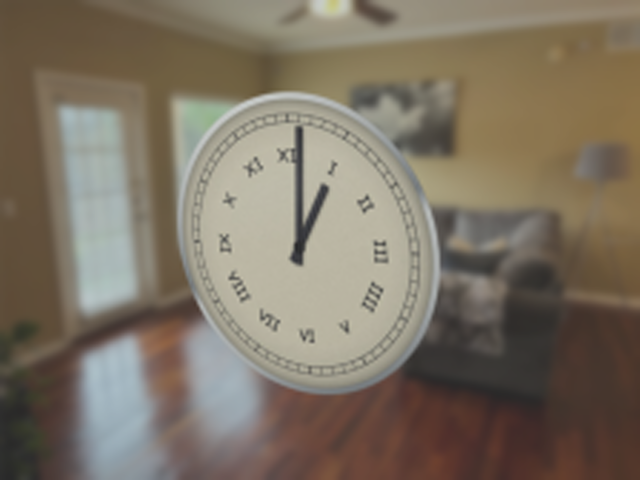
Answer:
1 h 01 min
